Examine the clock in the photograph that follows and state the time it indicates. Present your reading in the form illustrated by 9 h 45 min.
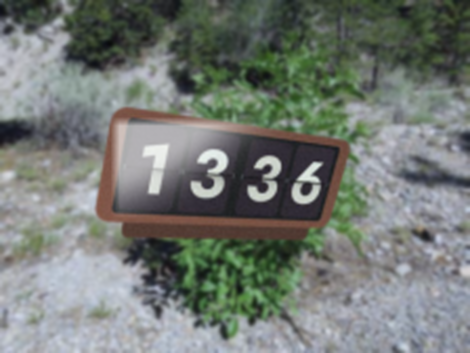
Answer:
13 h 36 min
